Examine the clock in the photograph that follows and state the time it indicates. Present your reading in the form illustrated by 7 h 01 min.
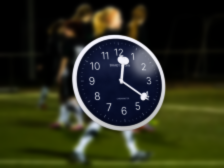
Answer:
12 h 21 min
